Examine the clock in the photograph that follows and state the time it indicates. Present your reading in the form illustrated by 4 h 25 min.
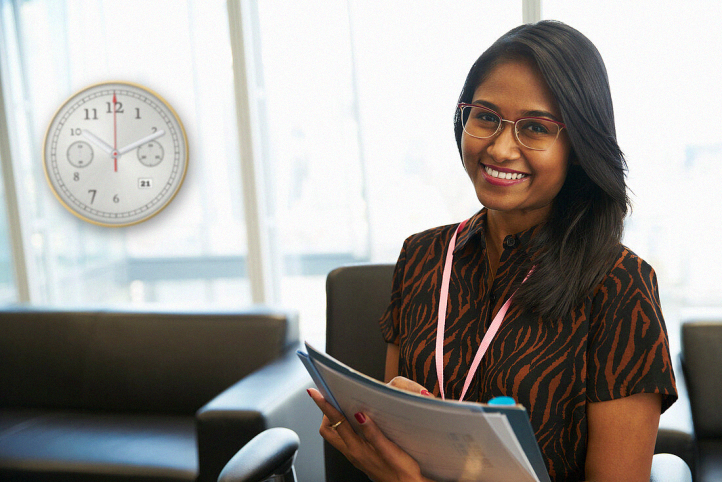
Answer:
10 h 11 min
